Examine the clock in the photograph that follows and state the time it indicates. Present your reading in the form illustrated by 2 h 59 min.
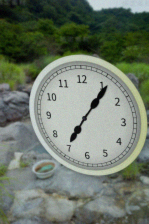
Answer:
7 h 06 min
